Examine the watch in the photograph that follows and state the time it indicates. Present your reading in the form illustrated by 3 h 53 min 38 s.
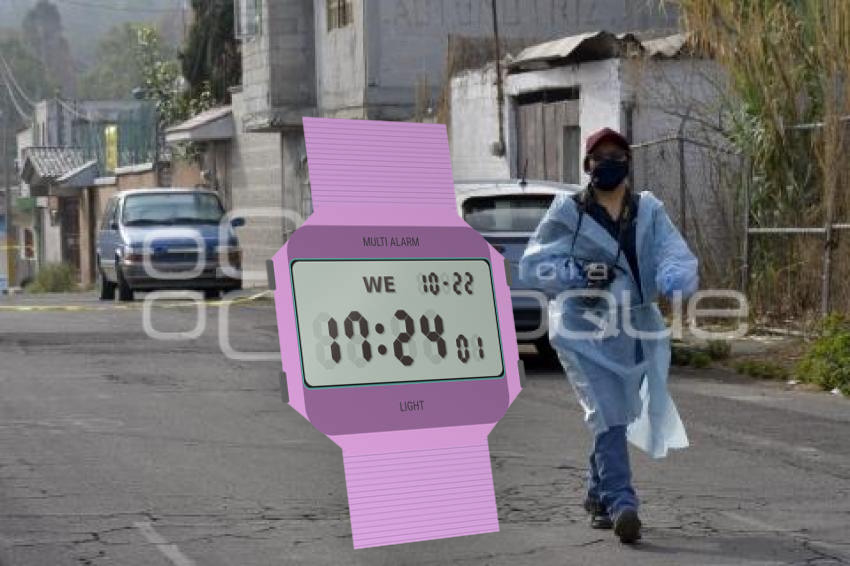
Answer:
17 h 24 min 01 s
